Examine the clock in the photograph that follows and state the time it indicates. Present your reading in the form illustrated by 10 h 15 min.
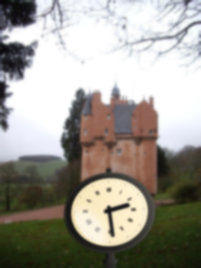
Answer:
2 h 29 min
